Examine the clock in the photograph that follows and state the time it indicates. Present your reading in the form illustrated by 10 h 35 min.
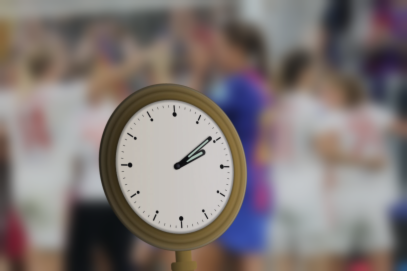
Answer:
2 h 09 min
